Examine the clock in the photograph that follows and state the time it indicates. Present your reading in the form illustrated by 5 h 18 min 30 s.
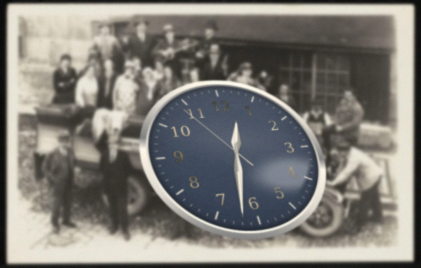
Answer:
12 h 31 min 54 s
